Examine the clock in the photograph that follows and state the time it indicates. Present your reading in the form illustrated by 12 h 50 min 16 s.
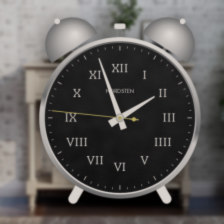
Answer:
1 h 56 min 46 s
